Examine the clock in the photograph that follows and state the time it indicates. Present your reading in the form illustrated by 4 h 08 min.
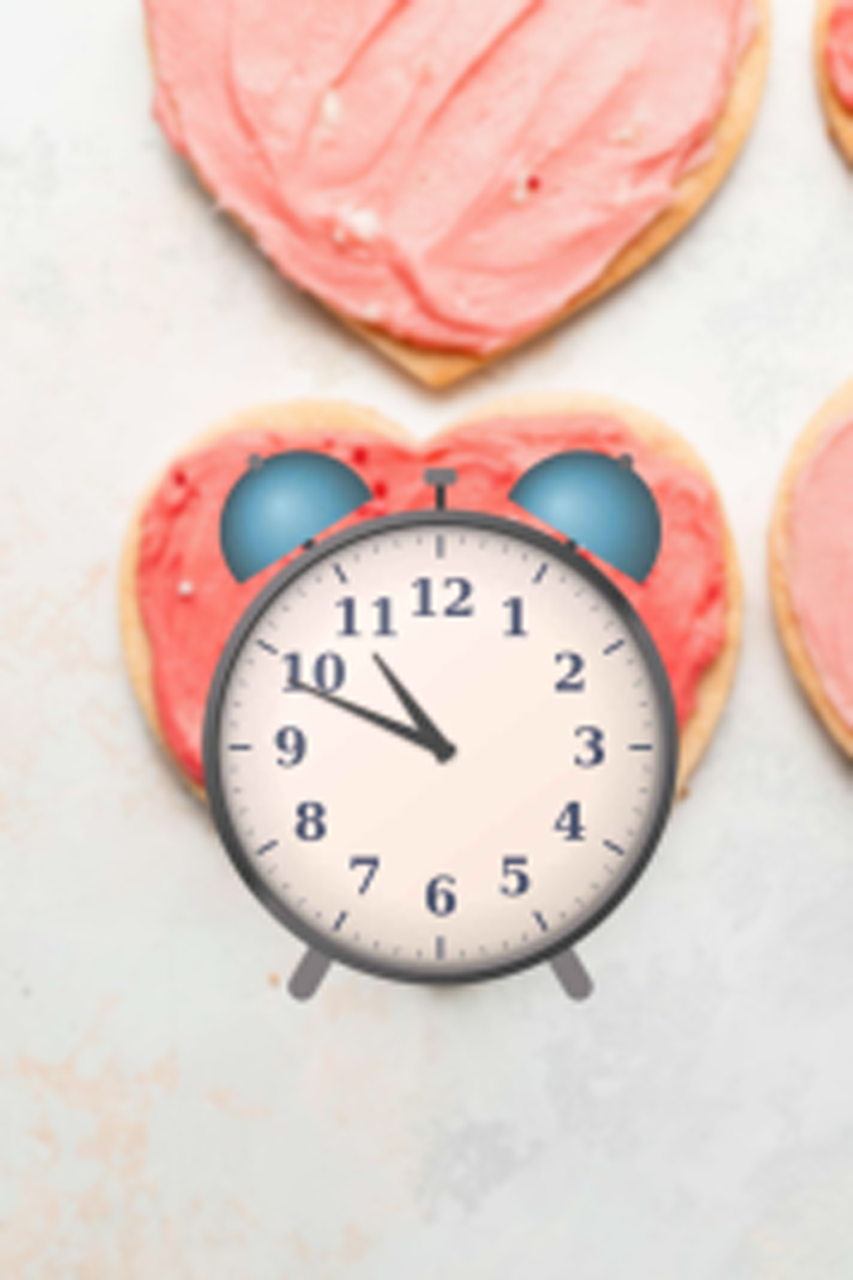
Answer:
10 h 49 min
